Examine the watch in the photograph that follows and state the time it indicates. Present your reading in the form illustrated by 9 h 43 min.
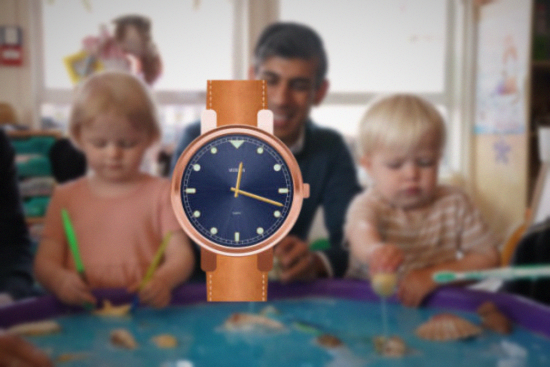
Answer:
12 h 18 min
